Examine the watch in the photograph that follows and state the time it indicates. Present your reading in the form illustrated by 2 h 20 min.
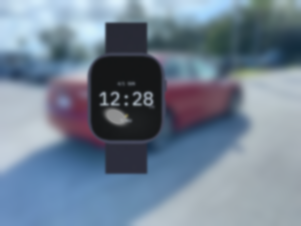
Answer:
12 h 28 min
